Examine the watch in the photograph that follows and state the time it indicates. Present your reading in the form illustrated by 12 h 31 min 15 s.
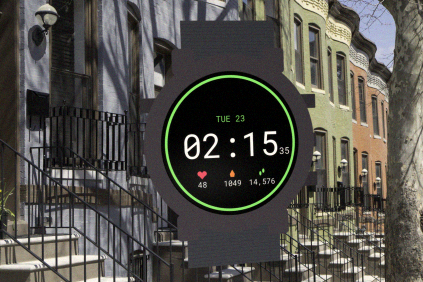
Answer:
2 h 15 min 35 s
